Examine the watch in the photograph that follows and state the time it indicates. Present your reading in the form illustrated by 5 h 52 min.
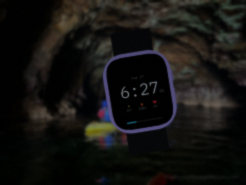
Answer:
6 h 27 min
